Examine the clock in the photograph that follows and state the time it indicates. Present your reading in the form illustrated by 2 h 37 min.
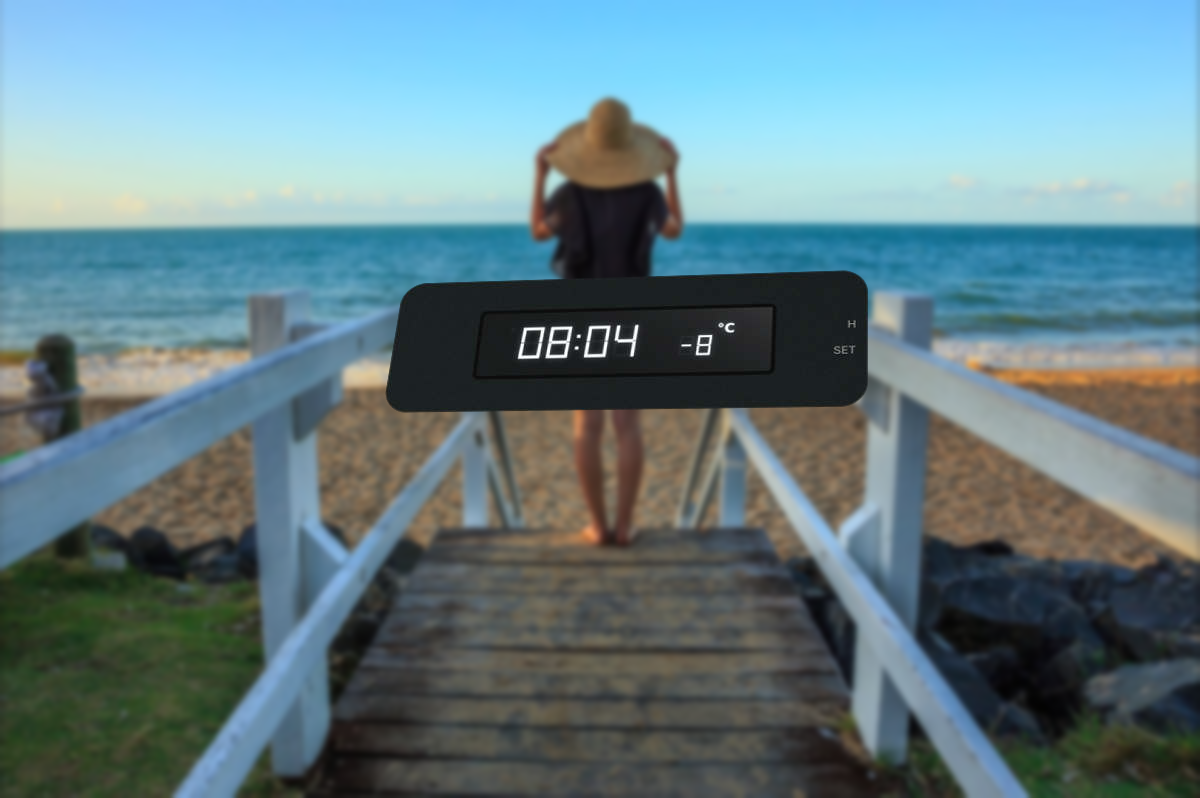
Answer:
8 h 04 min
